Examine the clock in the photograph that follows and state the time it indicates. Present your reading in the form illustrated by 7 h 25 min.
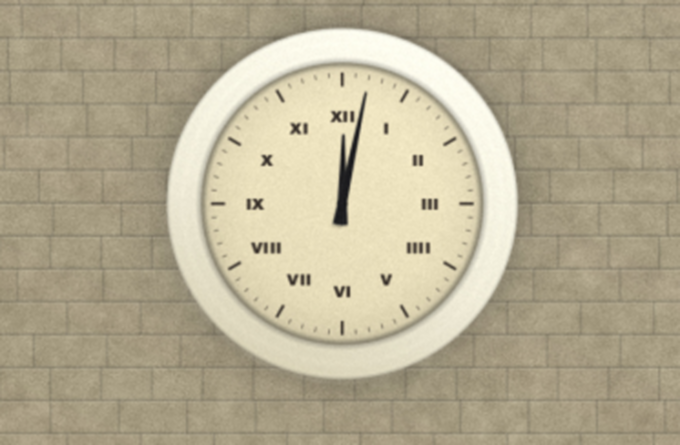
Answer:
12 h 02 min
